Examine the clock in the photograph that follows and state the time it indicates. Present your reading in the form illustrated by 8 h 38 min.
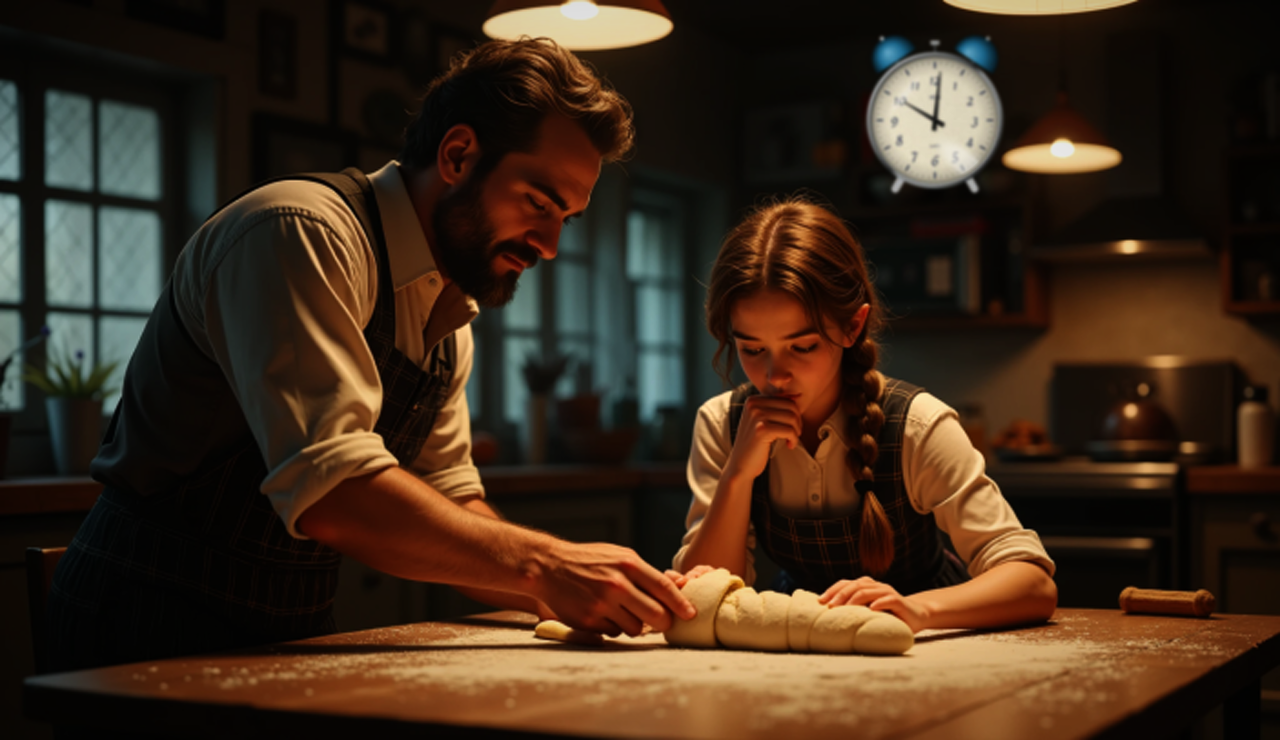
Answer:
10 h 01 min
